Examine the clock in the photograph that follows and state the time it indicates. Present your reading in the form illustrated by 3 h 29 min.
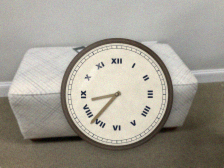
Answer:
8 h 37 min
